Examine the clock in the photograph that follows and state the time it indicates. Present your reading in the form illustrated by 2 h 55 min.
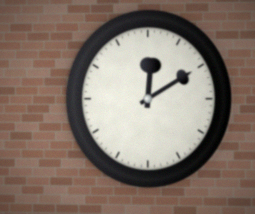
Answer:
12 h 10 min
